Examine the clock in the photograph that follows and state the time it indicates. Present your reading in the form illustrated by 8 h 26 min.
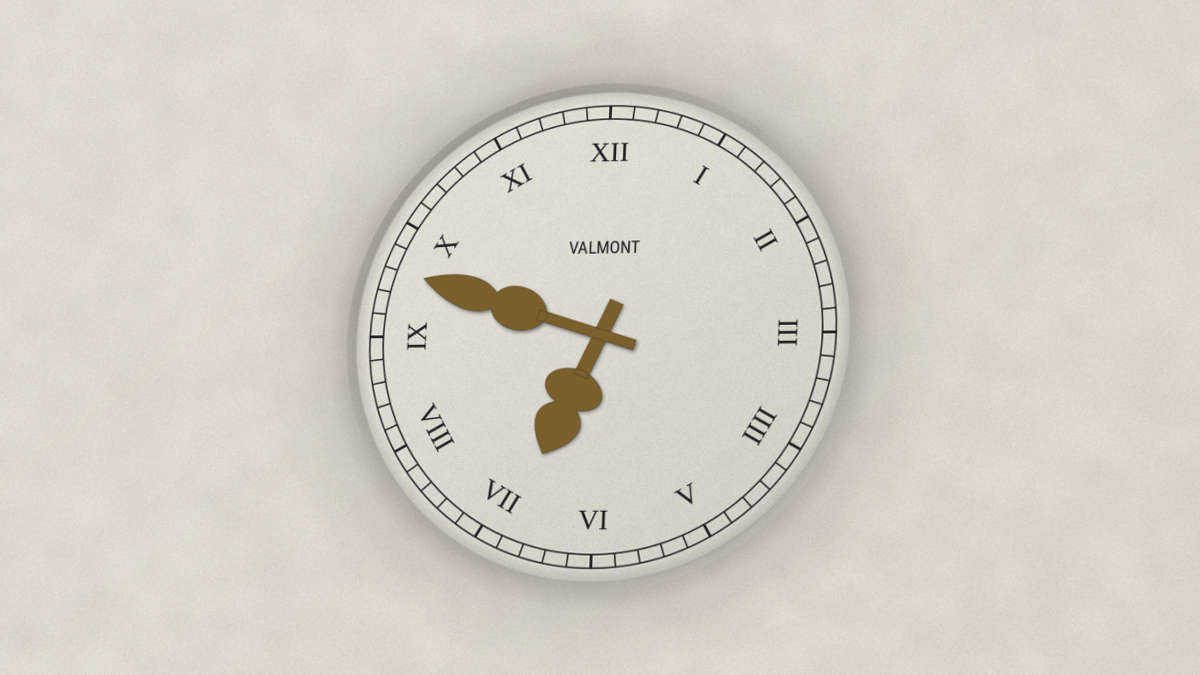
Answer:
6 h 48 min
